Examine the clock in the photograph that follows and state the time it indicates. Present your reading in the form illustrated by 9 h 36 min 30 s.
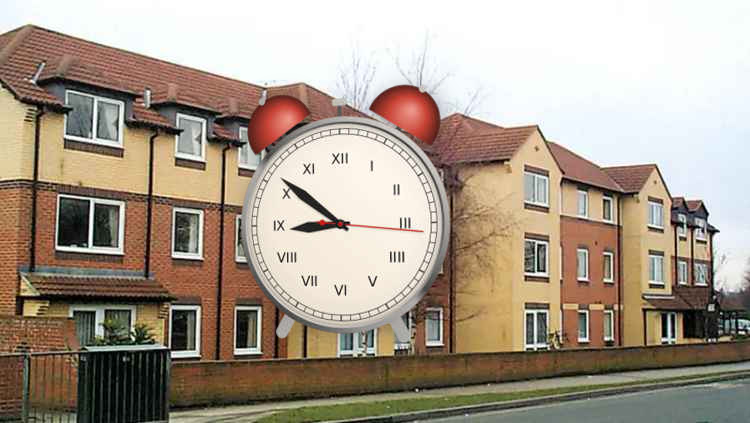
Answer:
8 h 51 min 16 s
